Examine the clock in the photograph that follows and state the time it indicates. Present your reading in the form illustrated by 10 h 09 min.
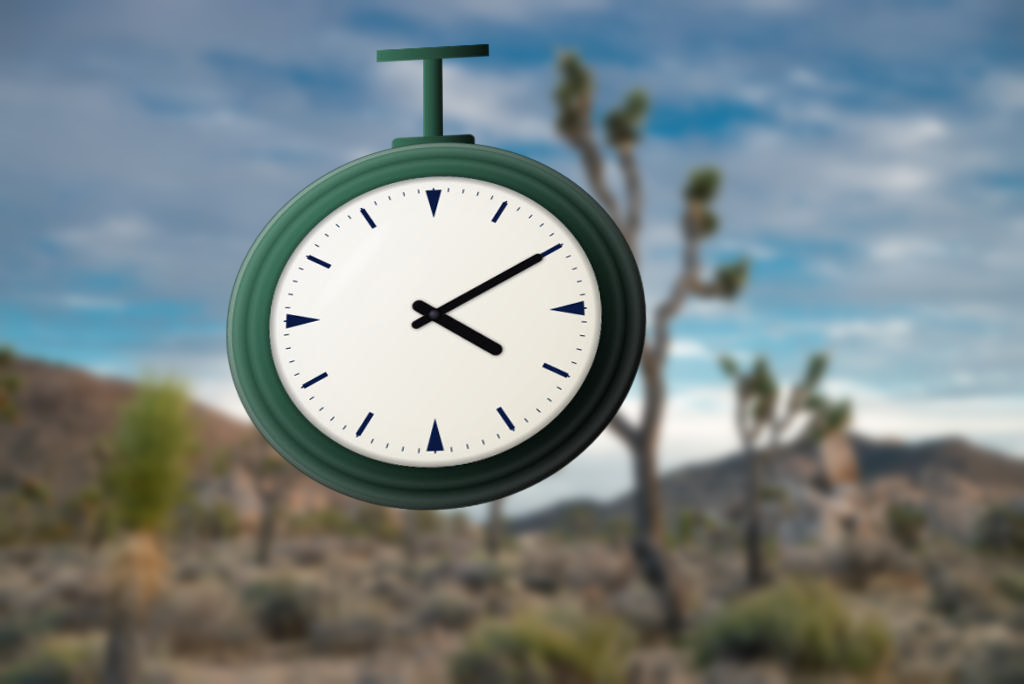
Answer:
4 h 10 min
